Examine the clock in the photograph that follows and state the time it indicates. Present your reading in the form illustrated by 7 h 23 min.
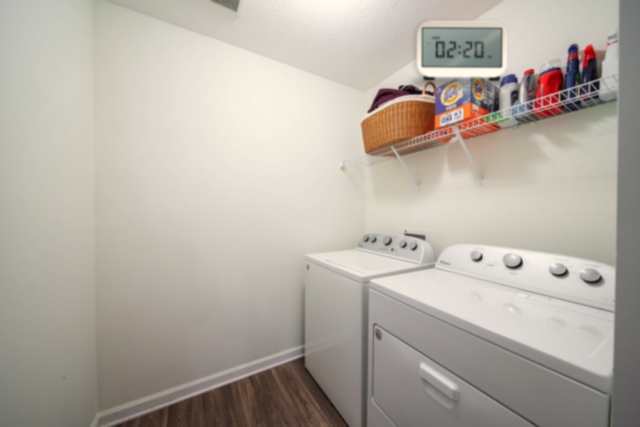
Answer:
2 h 20 min
